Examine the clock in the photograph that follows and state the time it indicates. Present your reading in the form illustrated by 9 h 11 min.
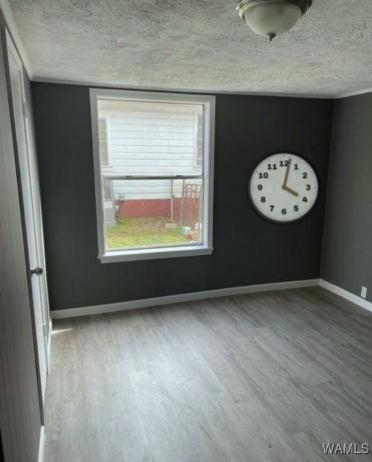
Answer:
4 h 02 min
